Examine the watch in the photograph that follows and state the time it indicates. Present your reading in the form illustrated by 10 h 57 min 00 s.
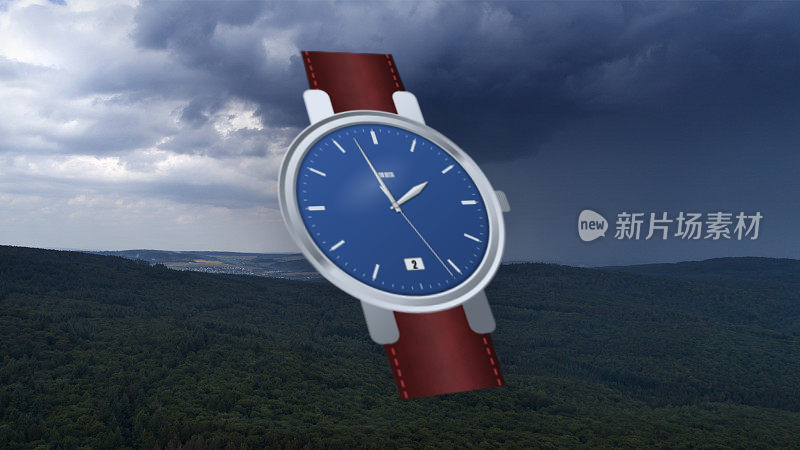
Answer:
1 h 57 min 26 s
